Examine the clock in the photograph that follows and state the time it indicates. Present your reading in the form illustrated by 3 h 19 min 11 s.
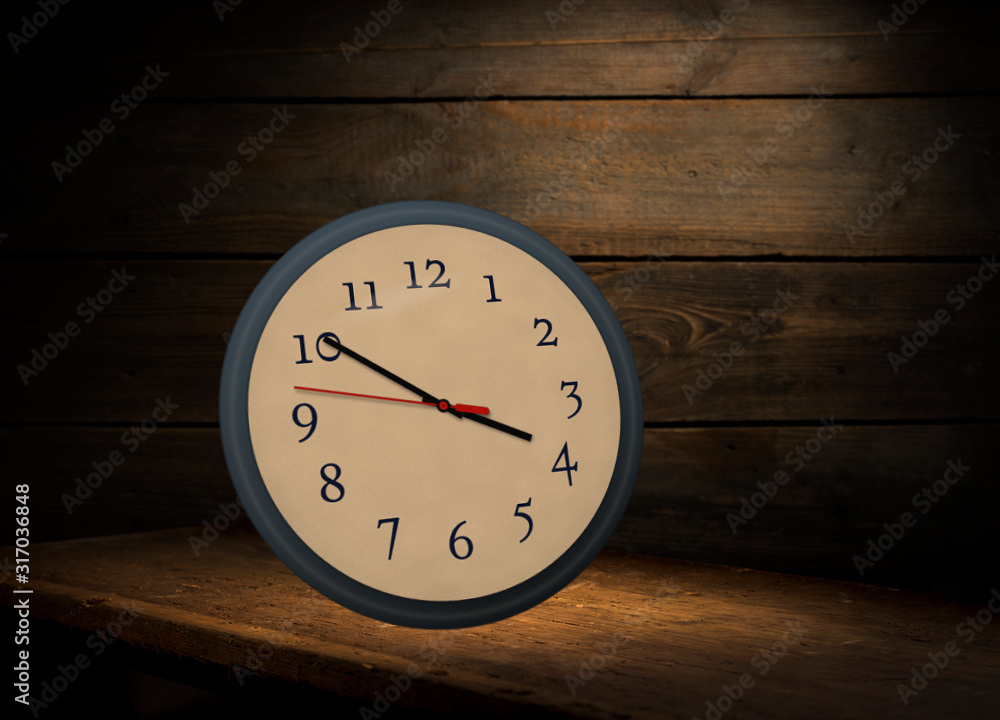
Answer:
3 h 50 min 47 s
